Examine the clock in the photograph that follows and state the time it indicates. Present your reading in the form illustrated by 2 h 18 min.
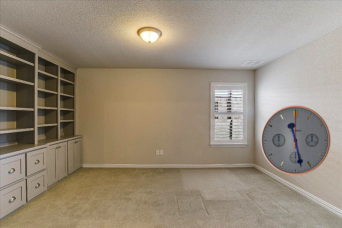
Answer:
11 h 28 min
